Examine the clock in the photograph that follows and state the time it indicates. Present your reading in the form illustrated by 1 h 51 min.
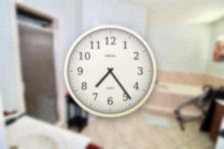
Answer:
7 h 24 min
